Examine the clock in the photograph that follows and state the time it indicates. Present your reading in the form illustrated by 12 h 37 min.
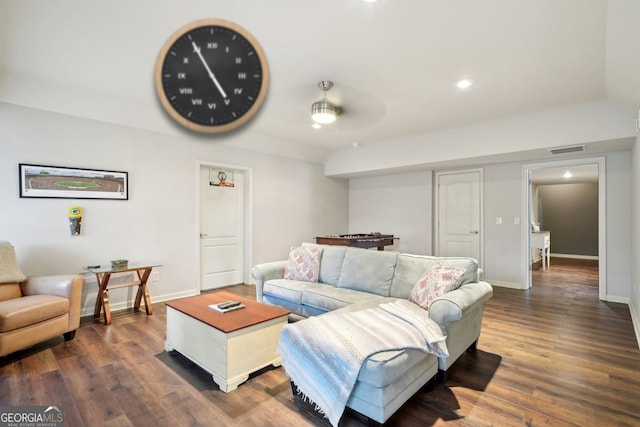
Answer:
4 h 55 min
